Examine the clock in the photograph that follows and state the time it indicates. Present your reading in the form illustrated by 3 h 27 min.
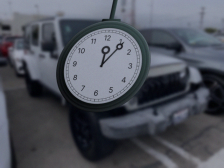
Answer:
12 h 06 min
